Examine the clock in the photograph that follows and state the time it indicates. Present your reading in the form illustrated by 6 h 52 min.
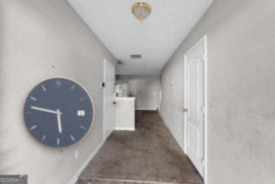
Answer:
5 h 47 min
